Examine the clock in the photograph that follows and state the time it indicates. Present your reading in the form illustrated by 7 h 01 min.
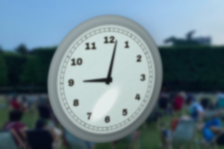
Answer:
9 h 02 min
